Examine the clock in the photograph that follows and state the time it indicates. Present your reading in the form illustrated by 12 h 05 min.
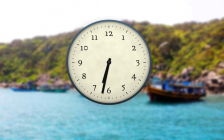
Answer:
6 h 32 min
